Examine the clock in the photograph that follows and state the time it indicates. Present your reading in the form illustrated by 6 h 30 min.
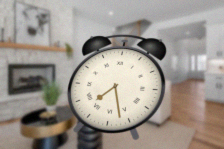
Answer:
7 h 27 min
